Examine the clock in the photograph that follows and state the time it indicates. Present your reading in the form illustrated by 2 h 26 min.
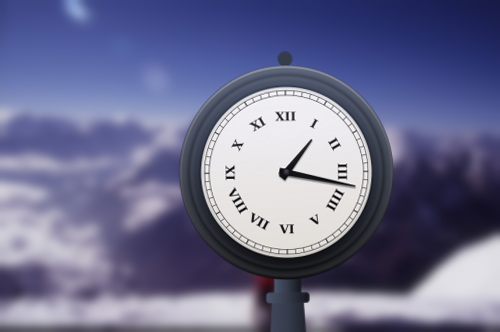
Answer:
1 h 17 min
